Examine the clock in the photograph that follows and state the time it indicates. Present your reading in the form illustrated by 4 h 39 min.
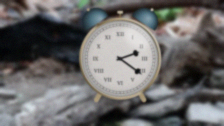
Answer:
2 h 21 min
